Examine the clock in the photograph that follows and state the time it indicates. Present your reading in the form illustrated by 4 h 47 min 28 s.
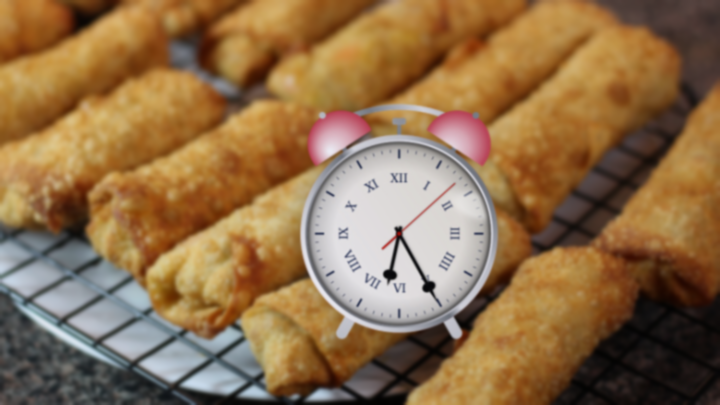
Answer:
6 h 25 min 08 s
